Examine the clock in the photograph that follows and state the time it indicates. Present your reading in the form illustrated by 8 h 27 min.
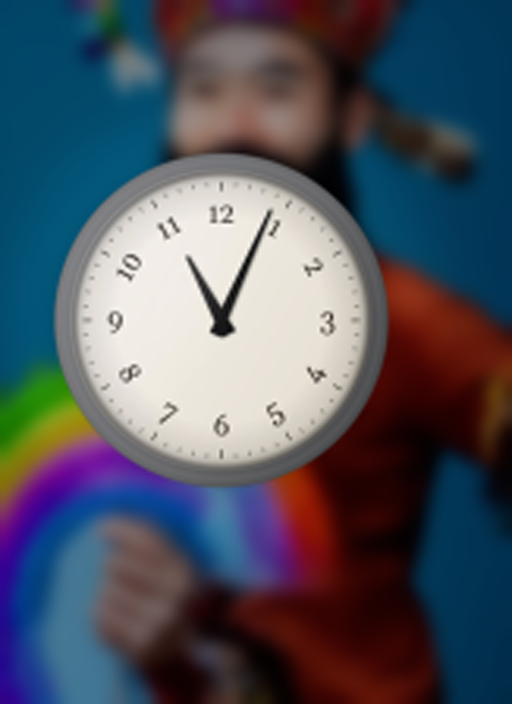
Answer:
11 h 04 min
